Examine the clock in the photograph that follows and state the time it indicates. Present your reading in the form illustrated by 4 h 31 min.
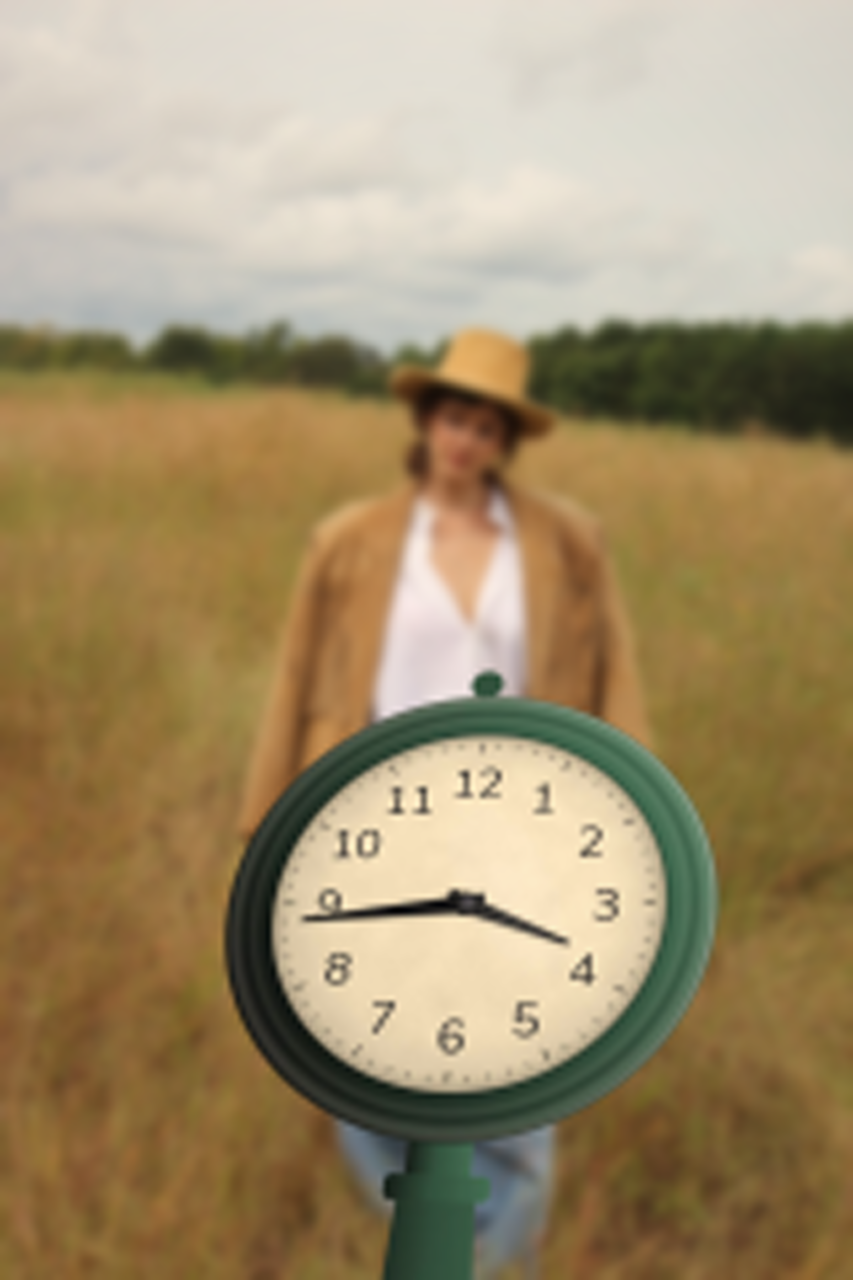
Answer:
3 h 44 min
